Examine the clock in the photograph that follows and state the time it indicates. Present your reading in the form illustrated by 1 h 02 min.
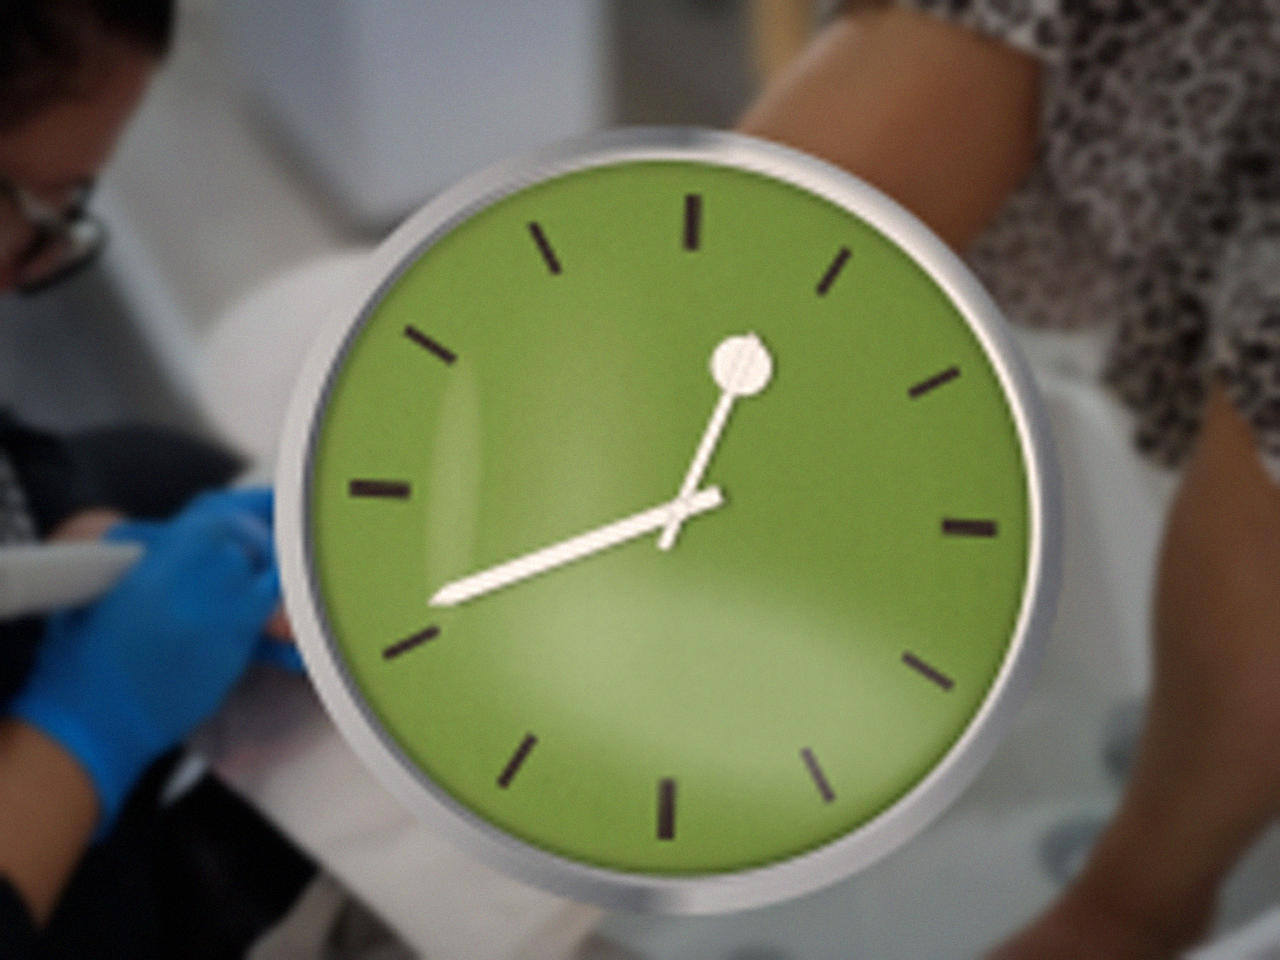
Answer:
12 h 41 min
